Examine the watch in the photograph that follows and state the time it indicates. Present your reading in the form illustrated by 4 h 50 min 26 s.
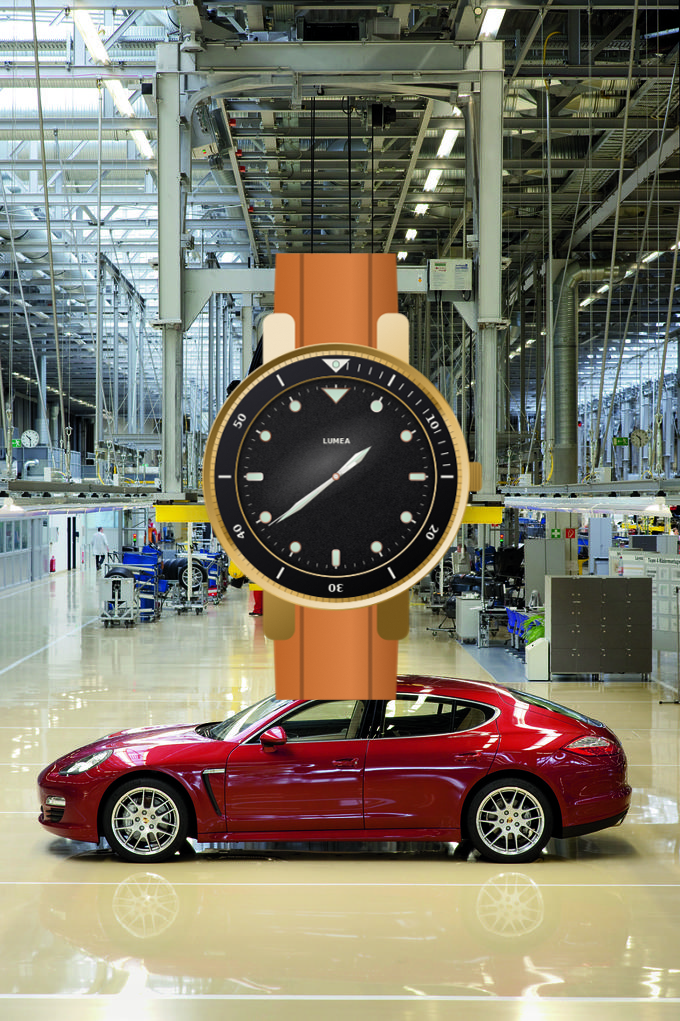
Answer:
1 h 38 min 39 s
